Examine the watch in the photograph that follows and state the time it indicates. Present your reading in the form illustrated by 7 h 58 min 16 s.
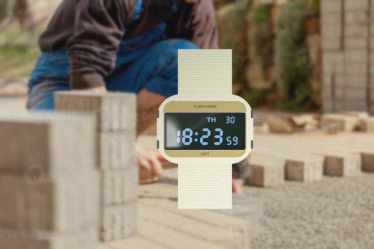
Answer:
18 h 23 min 59 s
